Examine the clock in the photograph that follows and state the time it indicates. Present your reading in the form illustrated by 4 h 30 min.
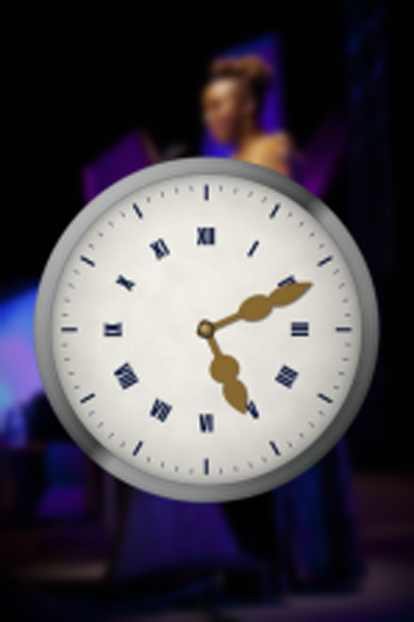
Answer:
5 h 11 min
